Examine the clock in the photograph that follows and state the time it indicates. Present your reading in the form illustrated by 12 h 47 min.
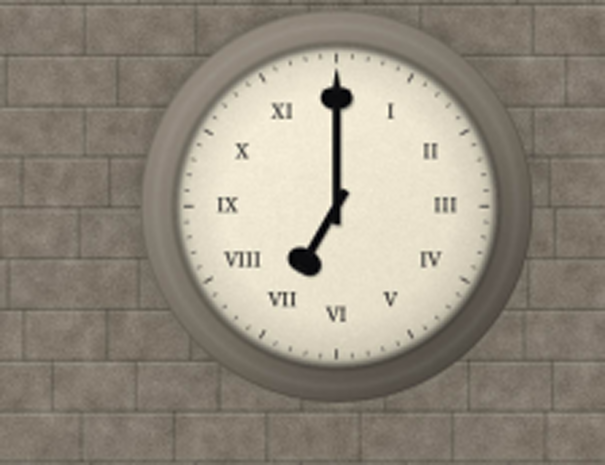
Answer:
7 h 00 min
